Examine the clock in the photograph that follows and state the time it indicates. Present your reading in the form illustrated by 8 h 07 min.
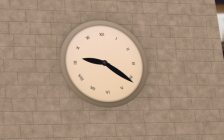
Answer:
9 h 21 min
